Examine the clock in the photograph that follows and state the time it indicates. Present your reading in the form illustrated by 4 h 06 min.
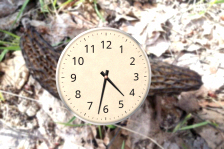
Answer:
4 h 32 min
